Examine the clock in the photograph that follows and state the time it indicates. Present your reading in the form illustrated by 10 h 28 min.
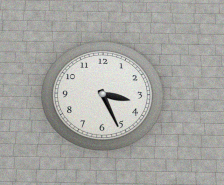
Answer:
3 h 26 min
